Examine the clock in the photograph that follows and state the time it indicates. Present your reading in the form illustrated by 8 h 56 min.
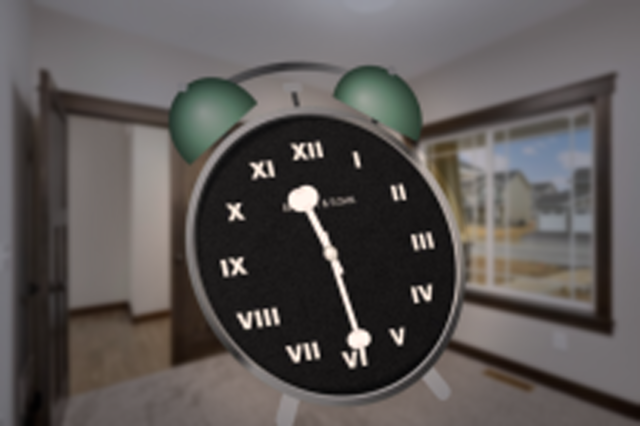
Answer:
11 h 29 min
